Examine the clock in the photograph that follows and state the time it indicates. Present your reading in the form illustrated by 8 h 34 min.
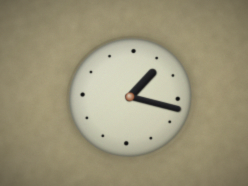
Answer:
1 h 17 min
